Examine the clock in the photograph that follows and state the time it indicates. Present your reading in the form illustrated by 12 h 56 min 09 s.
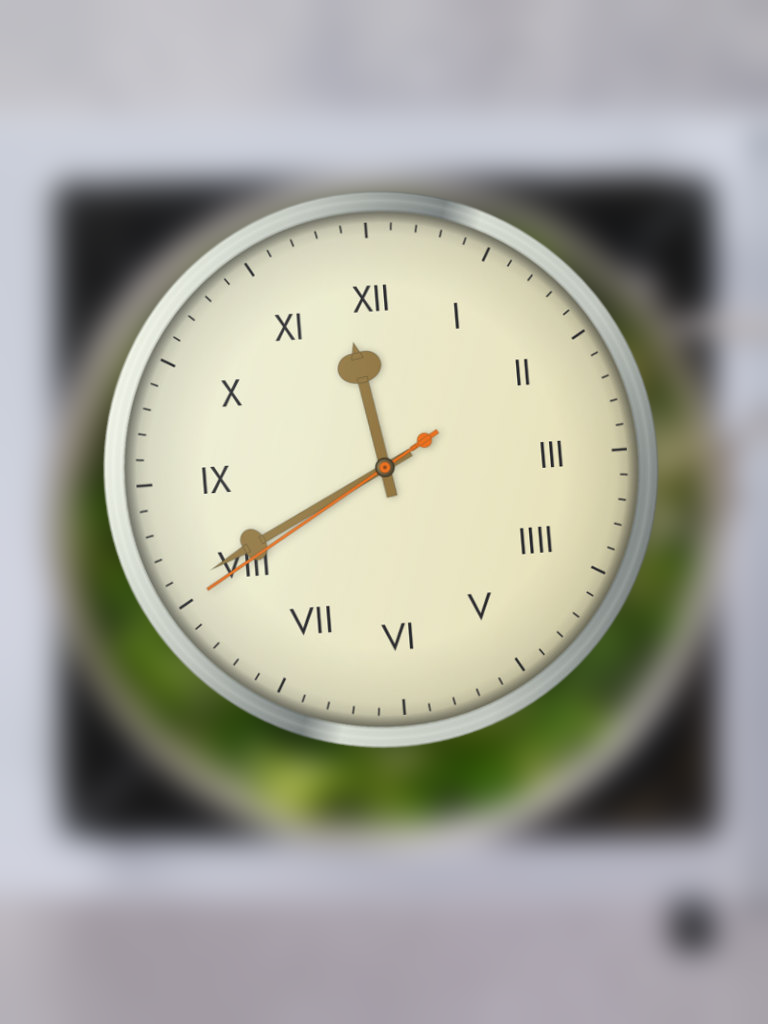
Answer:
11 h 40 min 40 s
